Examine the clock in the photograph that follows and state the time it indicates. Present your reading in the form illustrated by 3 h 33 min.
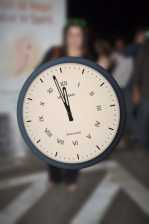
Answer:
11 h 58 min
